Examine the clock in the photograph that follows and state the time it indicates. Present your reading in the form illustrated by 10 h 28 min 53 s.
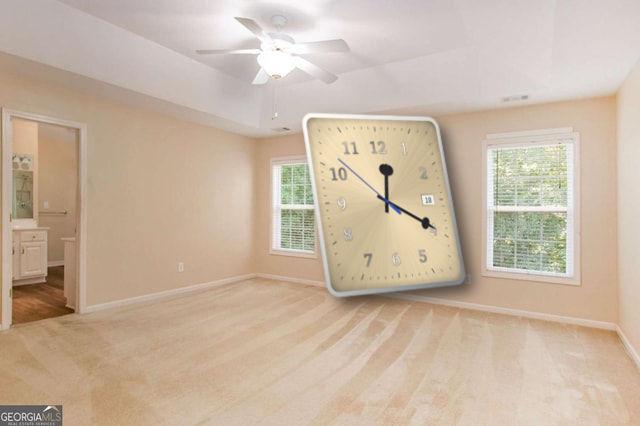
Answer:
12 h 19 min 52 s
